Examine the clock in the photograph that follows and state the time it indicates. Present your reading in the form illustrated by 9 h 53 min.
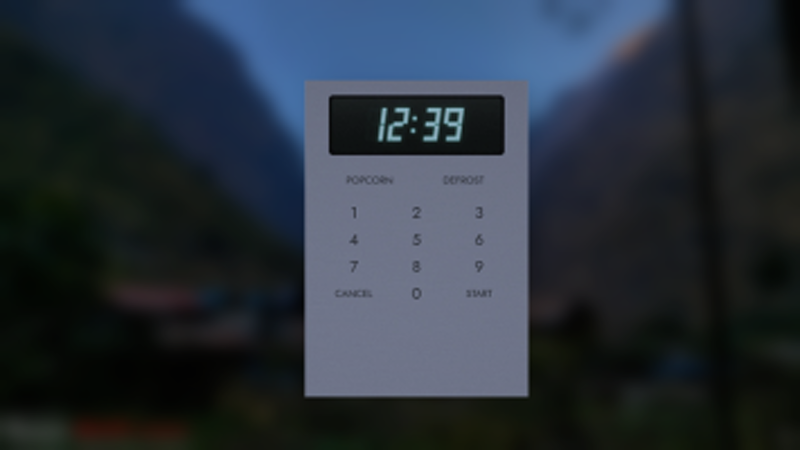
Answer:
12 h 39 min
